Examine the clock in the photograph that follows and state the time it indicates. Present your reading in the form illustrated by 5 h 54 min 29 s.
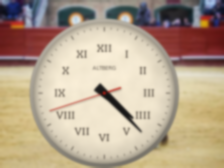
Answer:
4 h 22 min 42 s
